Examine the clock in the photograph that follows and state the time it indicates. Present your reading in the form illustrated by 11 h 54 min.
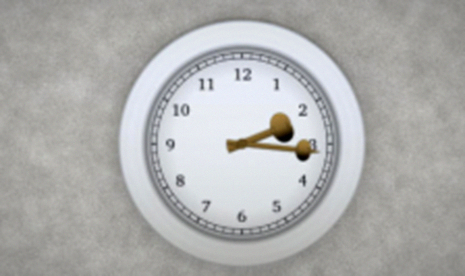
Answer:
2 h 16 min
